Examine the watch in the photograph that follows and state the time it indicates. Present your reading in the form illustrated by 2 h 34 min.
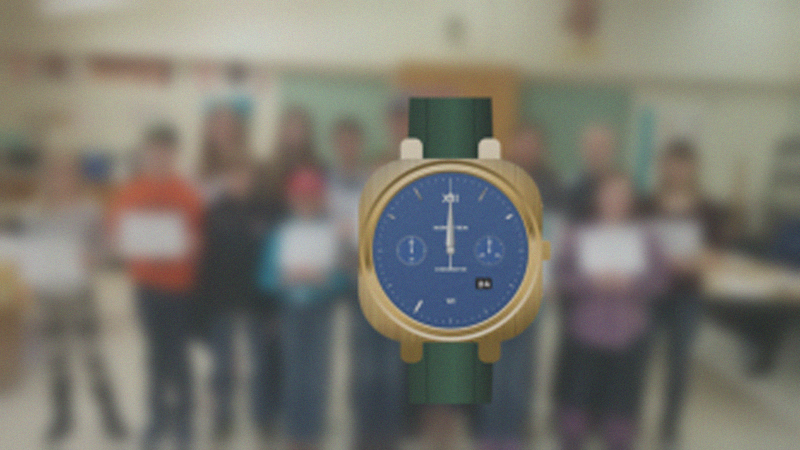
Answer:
12 h 00 min
